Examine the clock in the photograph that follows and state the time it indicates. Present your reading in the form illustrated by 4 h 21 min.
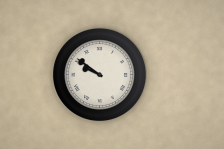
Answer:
9 h 51 min
